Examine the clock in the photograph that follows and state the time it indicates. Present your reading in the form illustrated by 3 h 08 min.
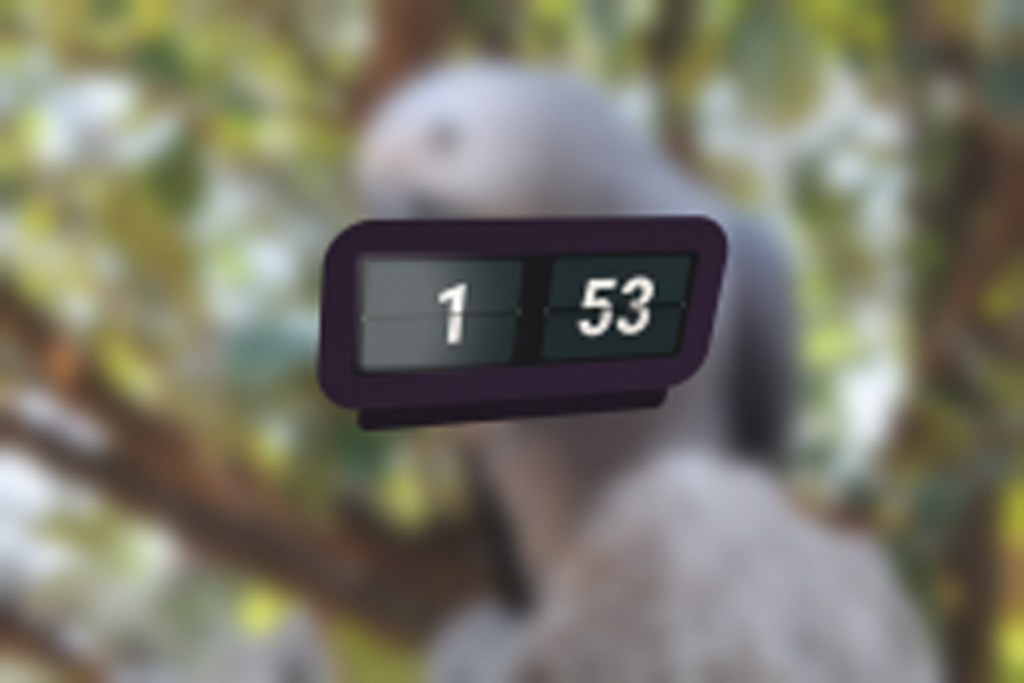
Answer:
1 h 53 min
